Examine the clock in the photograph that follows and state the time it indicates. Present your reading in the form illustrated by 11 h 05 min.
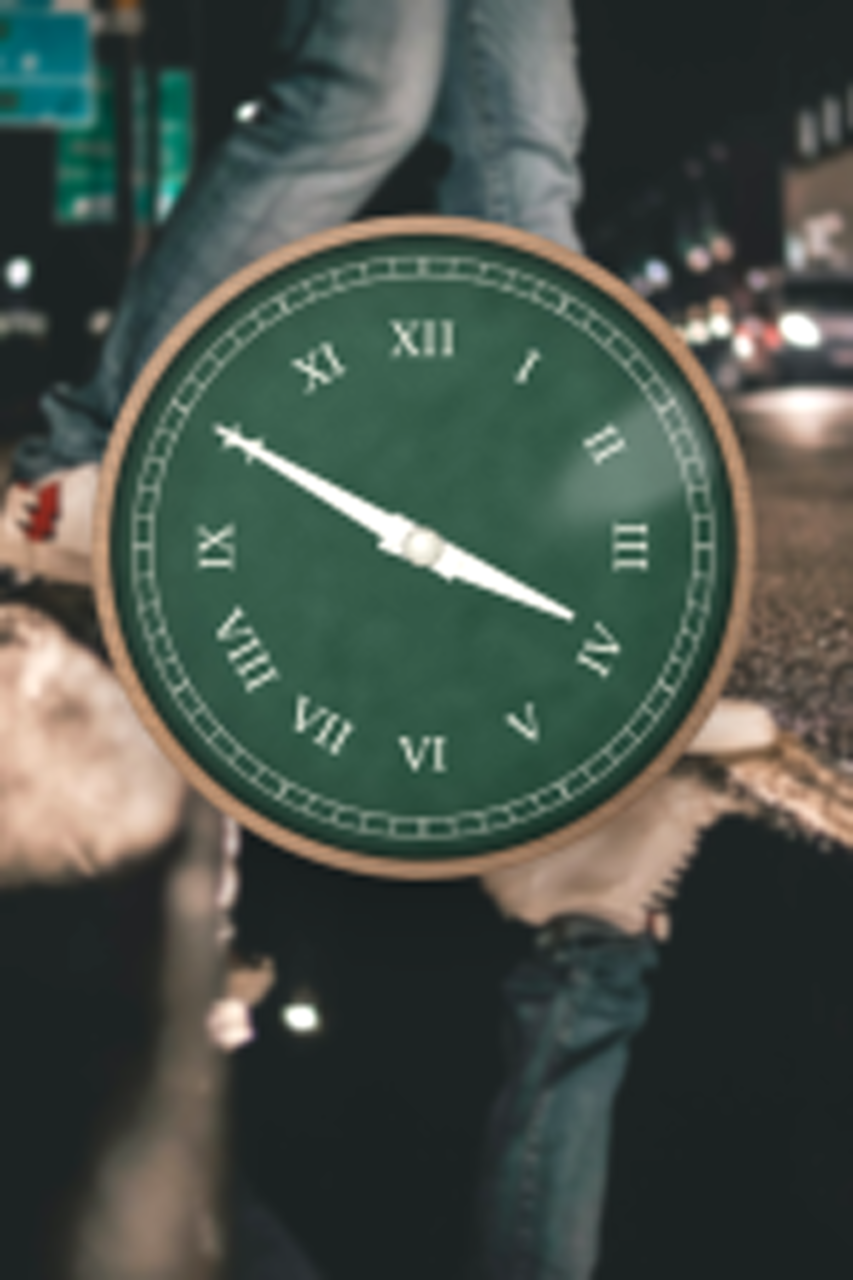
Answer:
3 h 50 min
